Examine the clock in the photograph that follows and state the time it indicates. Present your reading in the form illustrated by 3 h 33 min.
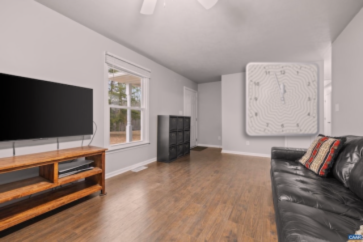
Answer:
11 h 57 min
